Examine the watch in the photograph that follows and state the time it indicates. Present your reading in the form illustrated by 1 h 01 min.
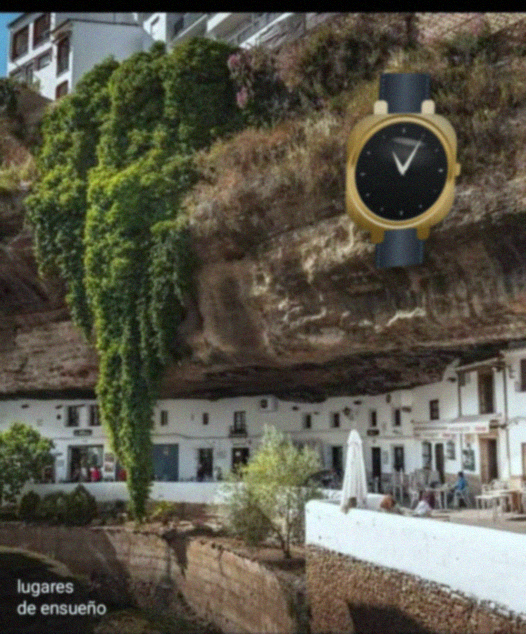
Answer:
11 h 05 min
